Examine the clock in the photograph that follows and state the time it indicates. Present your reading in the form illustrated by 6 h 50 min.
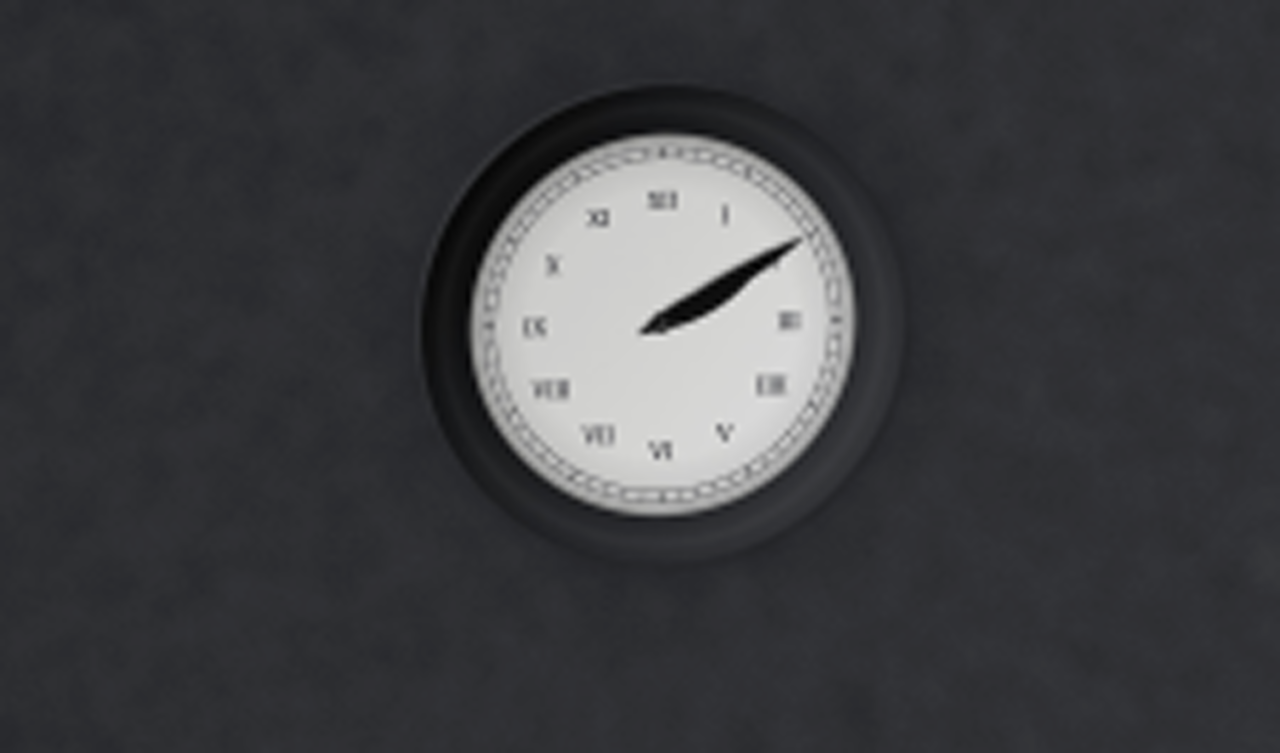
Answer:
2 h 10 min
